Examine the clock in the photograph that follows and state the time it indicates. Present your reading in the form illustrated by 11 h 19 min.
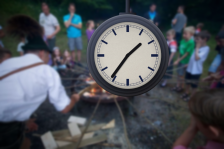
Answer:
1 h 36 min
